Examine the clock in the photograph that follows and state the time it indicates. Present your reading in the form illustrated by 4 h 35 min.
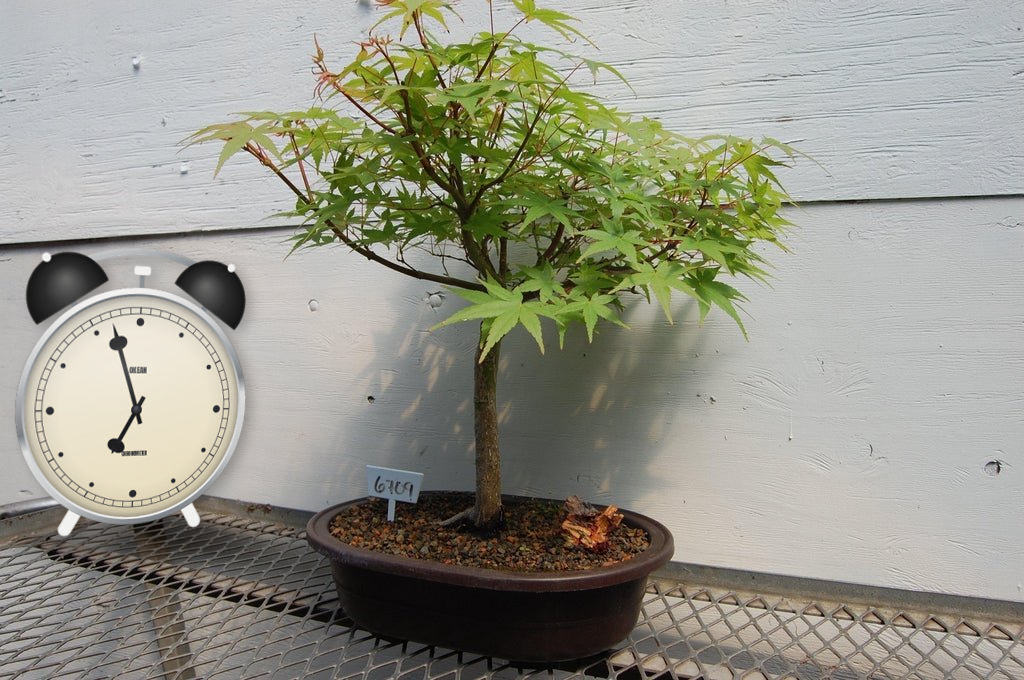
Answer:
6 h 57 min
